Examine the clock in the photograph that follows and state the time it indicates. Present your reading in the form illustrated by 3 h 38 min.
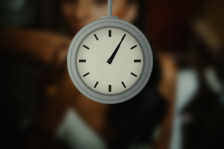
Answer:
1 h 05 min
